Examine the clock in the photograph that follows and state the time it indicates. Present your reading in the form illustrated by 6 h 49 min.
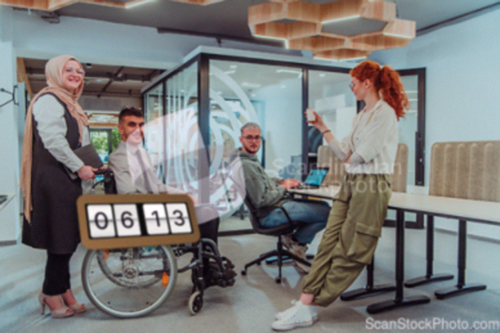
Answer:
6 h 13 min
